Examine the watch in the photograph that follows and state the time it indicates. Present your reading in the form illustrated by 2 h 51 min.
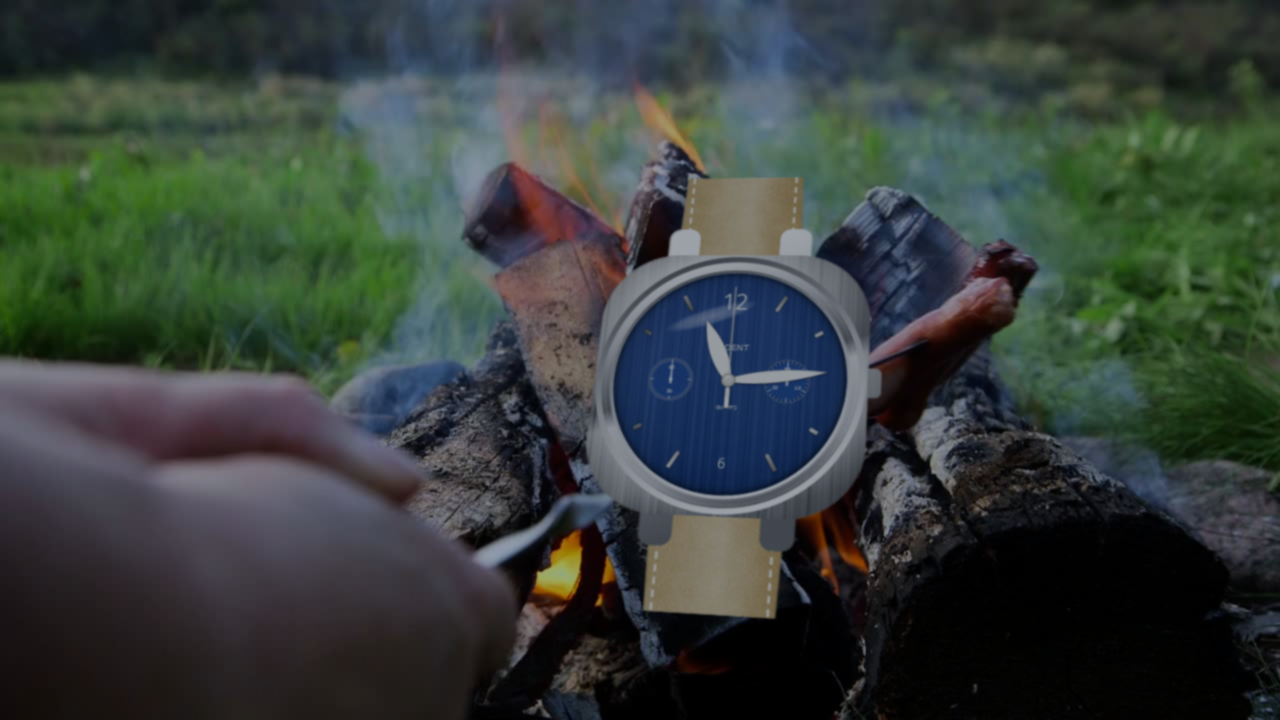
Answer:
11 h 14 min
